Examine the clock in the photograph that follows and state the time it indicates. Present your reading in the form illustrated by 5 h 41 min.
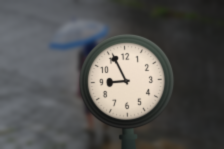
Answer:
8 h 56 min
